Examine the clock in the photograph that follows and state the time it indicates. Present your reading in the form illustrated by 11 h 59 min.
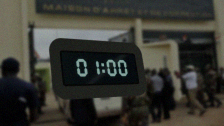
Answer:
1 h 00 min
